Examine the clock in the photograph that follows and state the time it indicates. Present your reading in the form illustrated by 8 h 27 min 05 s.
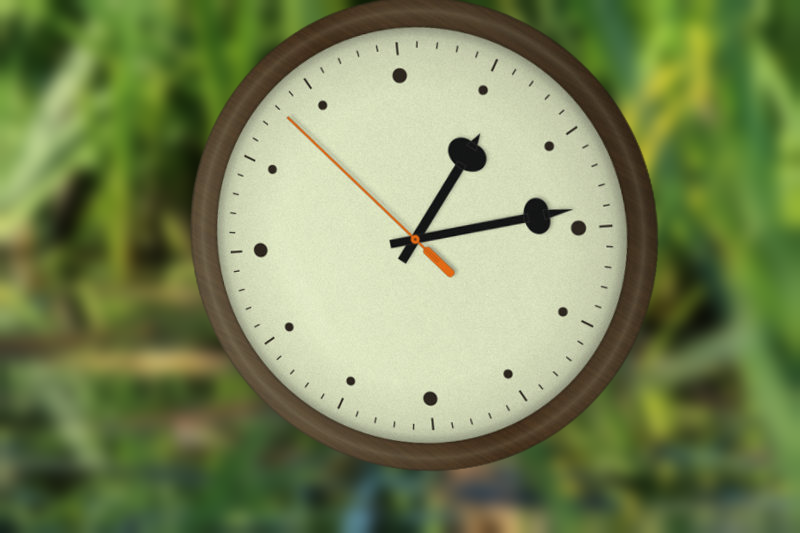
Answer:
1 h 13 min 53 s
